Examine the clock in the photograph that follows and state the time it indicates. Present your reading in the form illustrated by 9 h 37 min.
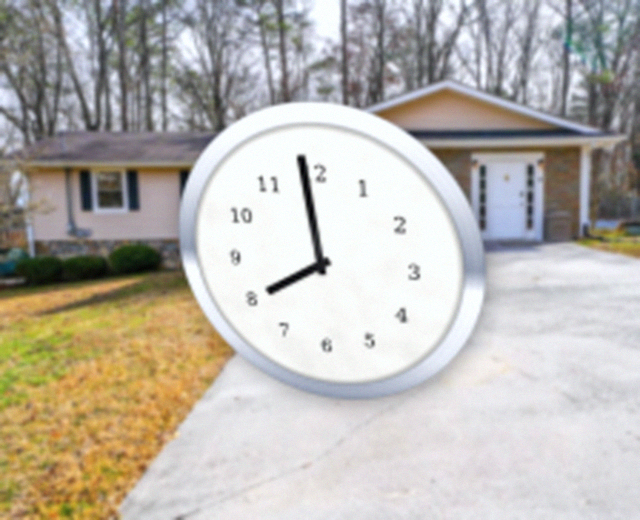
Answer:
7 h 59 min
